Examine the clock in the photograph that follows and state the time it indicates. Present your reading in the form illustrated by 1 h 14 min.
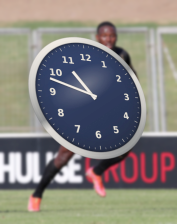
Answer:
10 h 48 min
